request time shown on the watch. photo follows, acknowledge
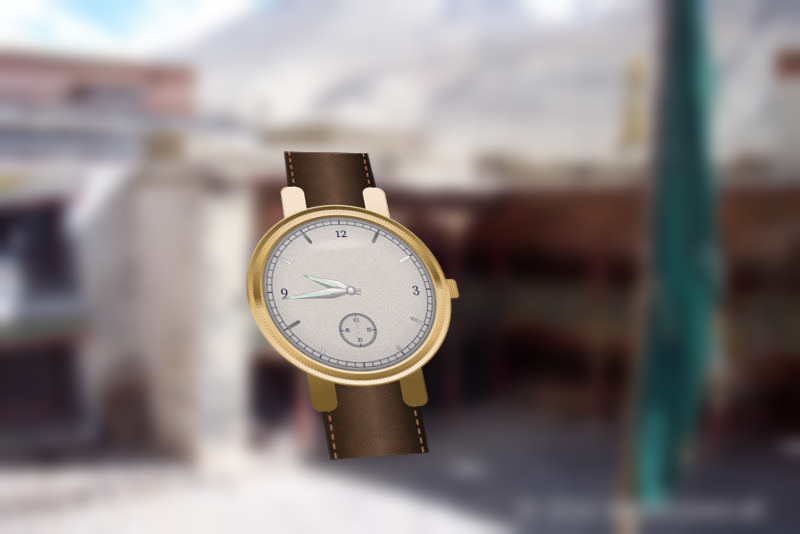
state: 9:44
